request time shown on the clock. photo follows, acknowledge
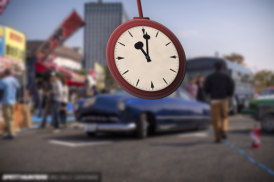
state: 11:01
